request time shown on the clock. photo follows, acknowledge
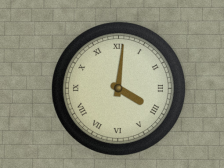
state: 4:01
